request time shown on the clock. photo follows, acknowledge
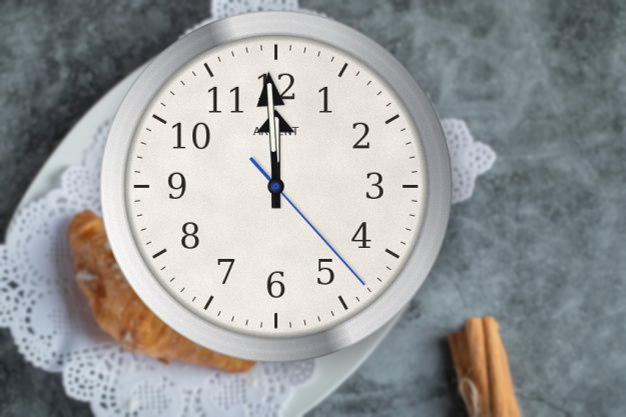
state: 11:59:23
